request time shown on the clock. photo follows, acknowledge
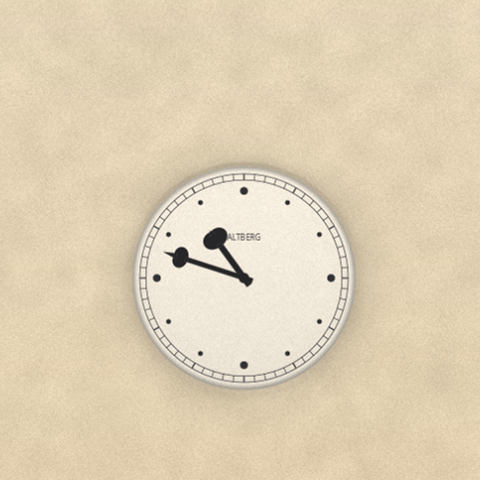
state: 10:48
